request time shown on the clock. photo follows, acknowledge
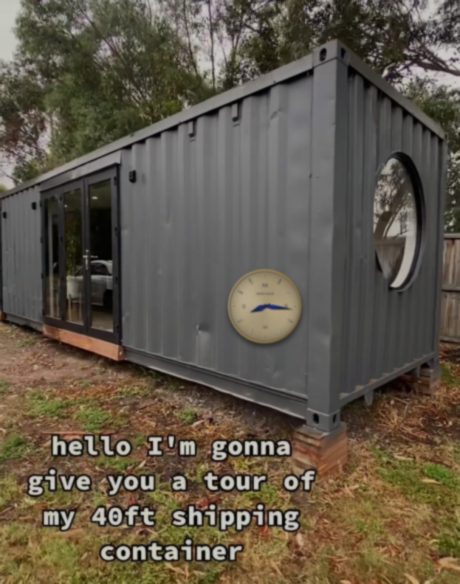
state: 8:16
